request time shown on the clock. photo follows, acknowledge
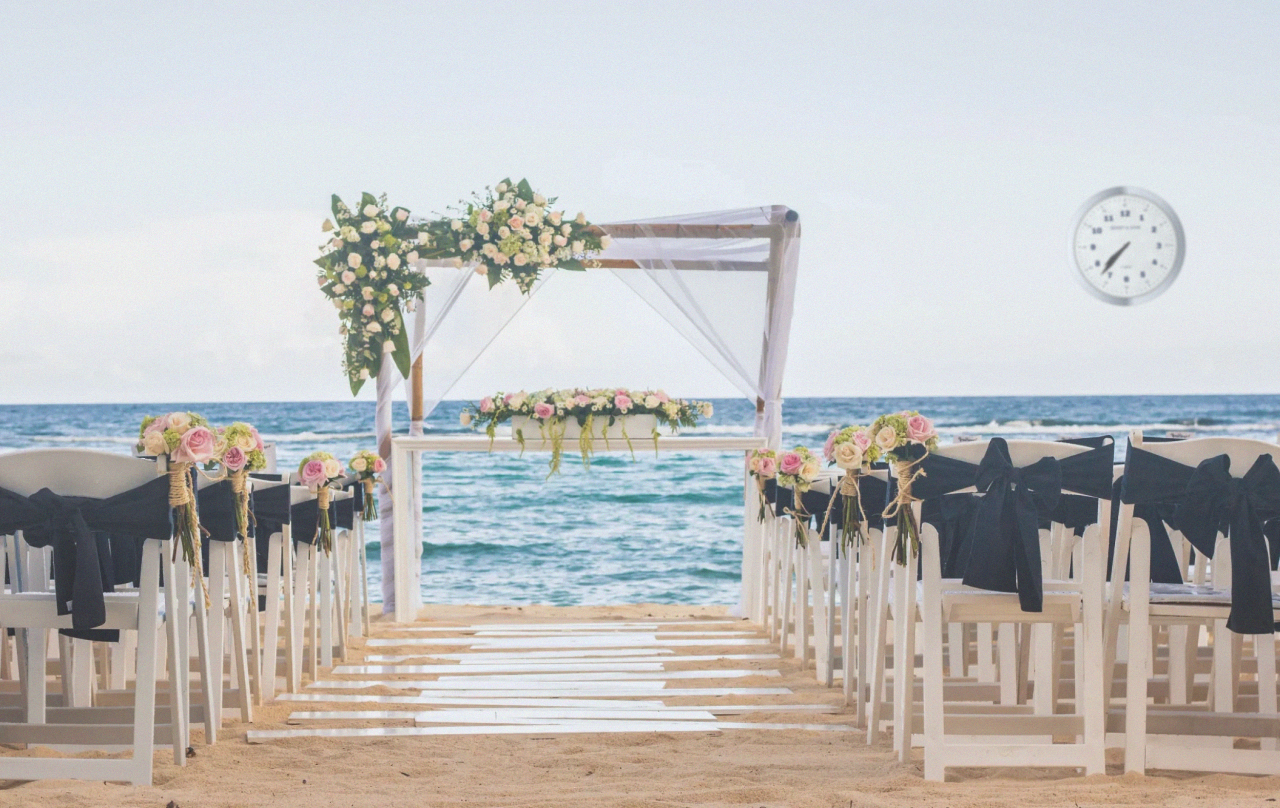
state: 7:37
